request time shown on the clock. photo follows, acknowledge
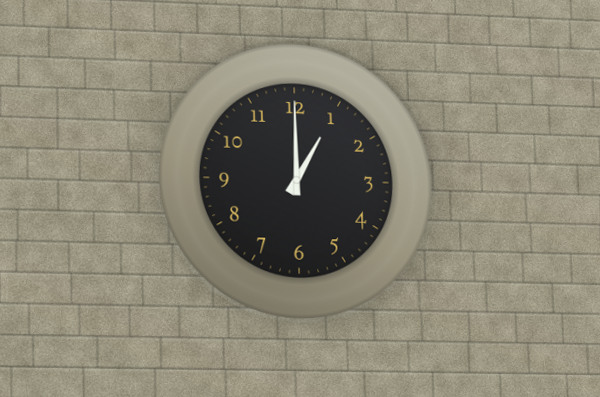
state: 1:00
